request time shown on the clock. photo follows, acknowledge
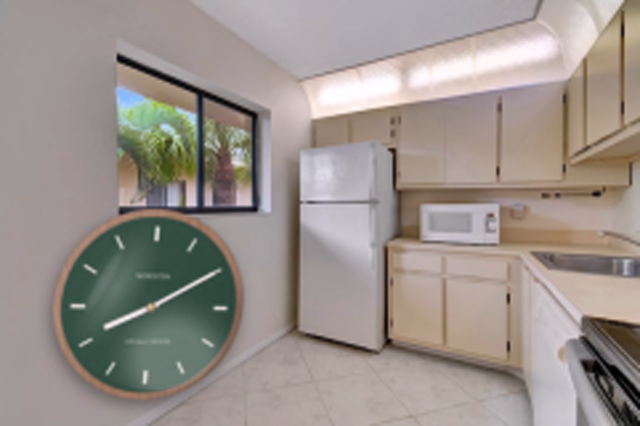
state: 8:10
